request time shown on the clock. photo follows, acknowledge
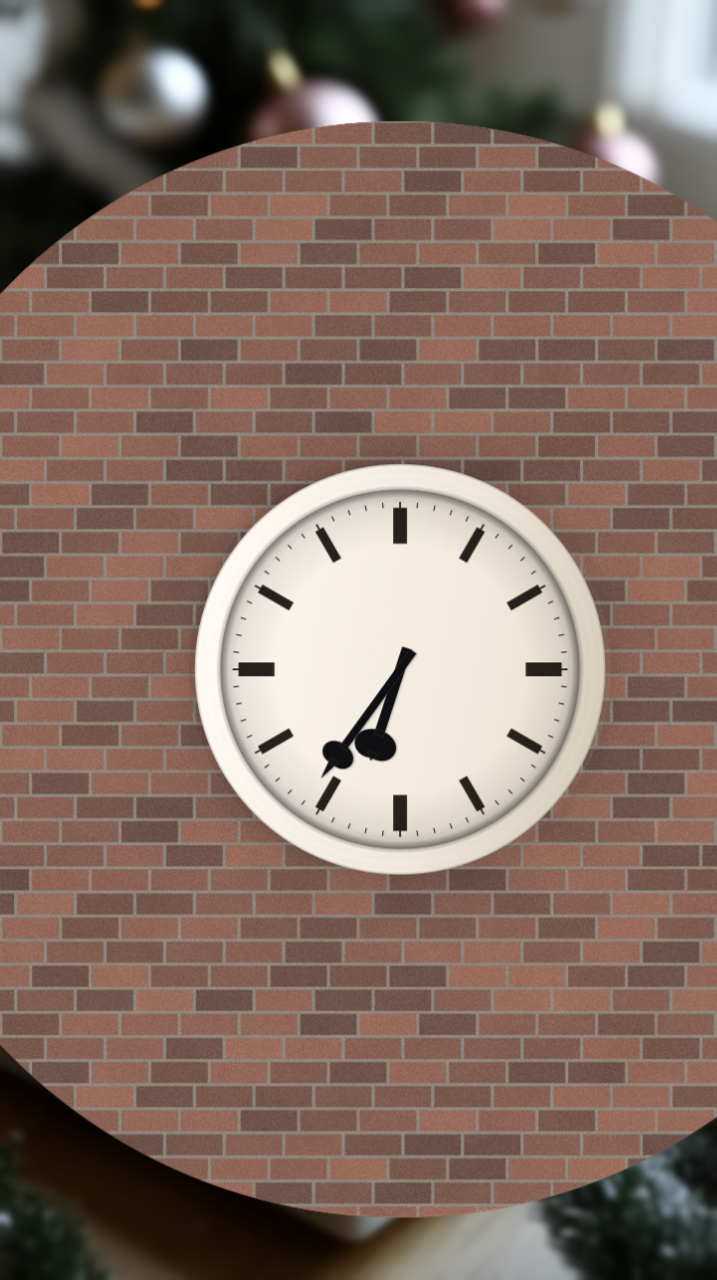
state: 6:36
